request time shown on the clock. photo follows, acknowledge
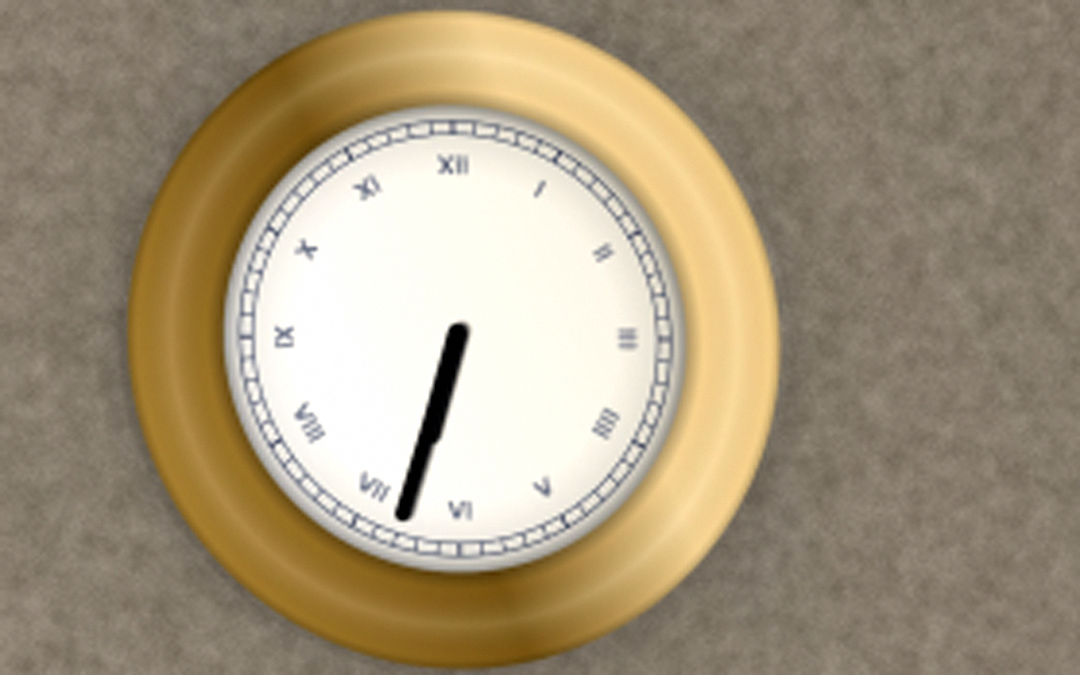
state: 6:33
